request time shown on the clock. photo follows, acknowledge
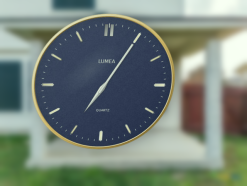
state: 7:05
